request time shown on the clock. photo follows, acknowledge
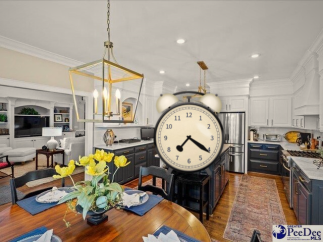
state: 7:21
